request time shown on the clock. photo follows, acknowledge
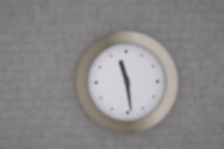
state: 11:29
